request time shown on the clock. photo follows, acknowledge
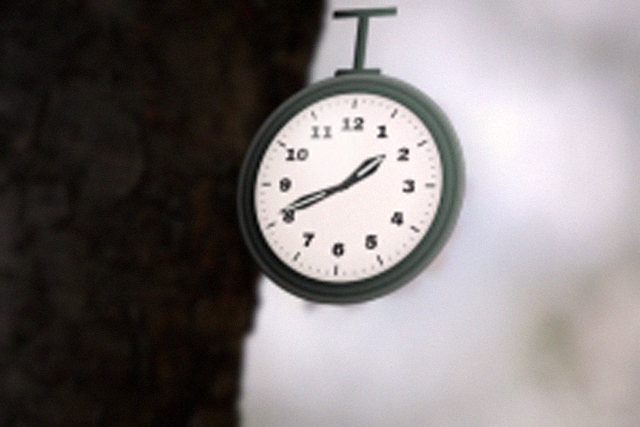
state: 1:41
